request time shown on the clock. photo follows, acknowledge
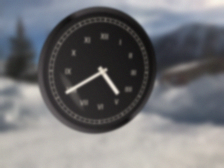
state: 4:40
